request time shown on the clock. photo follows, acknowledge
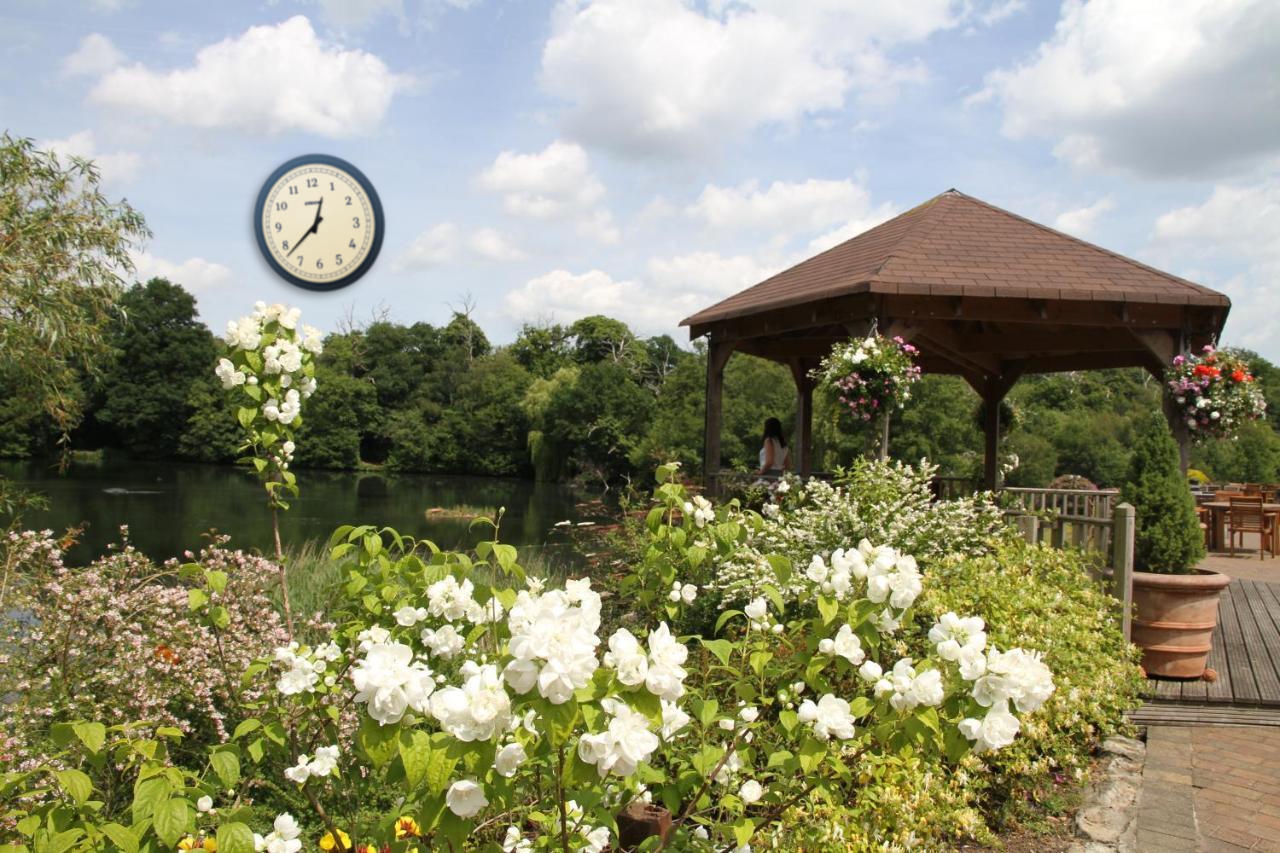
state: 12:38
